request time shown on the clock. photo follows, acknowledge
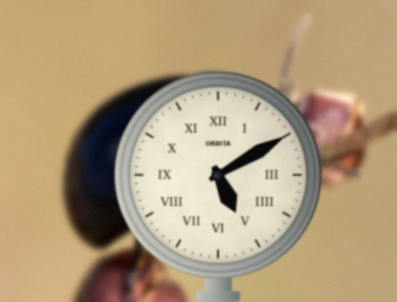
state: 5:10
